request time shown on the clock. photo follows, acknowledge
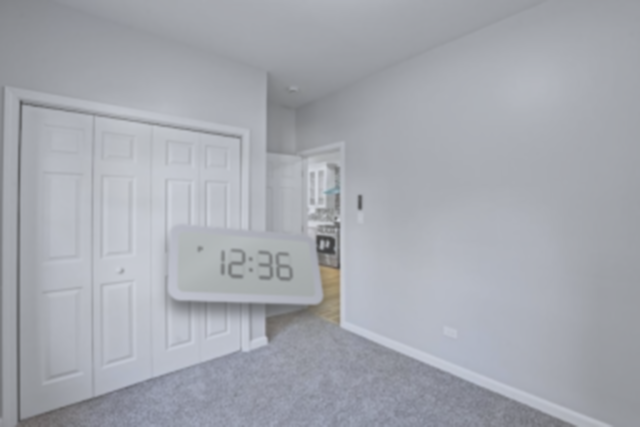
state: 12:36
